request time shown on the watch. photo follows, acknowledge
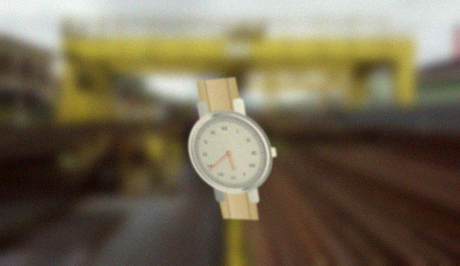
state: 5:39
